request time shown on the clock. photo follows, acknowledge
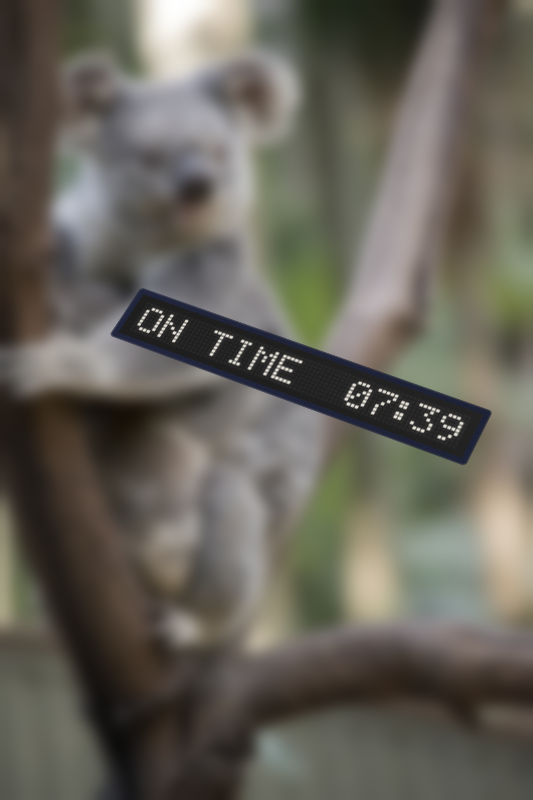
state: 7:39
